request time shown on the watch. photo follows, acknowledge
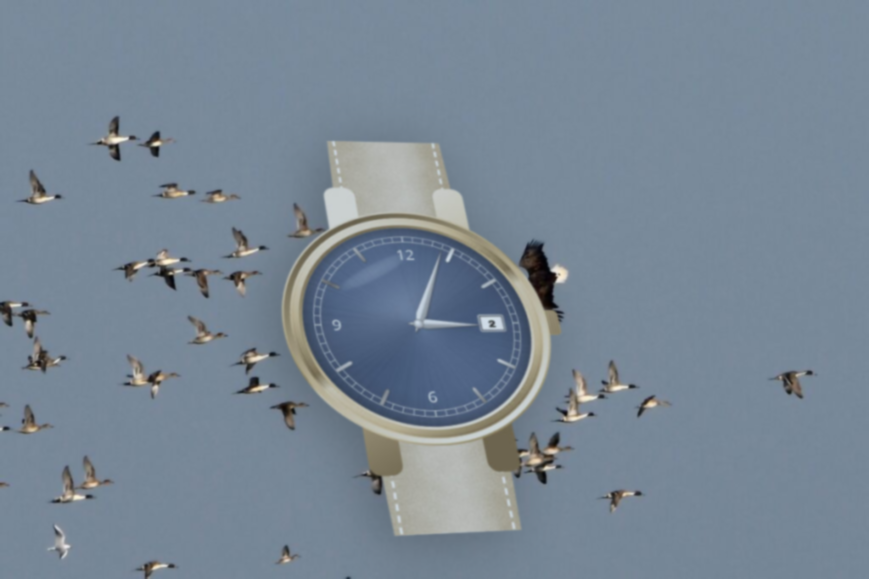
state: 3:04
